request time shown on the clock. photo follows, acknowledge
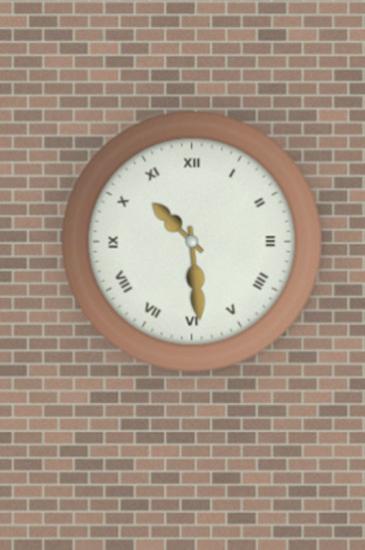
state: 10:29
